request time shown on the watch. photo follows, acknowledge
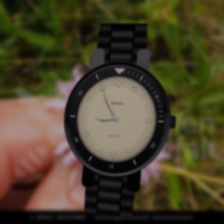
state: 8:55
